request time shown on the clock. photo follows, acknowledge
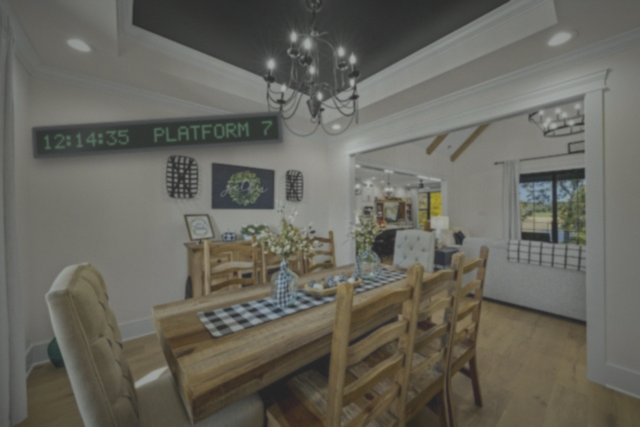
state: 12:14:35
